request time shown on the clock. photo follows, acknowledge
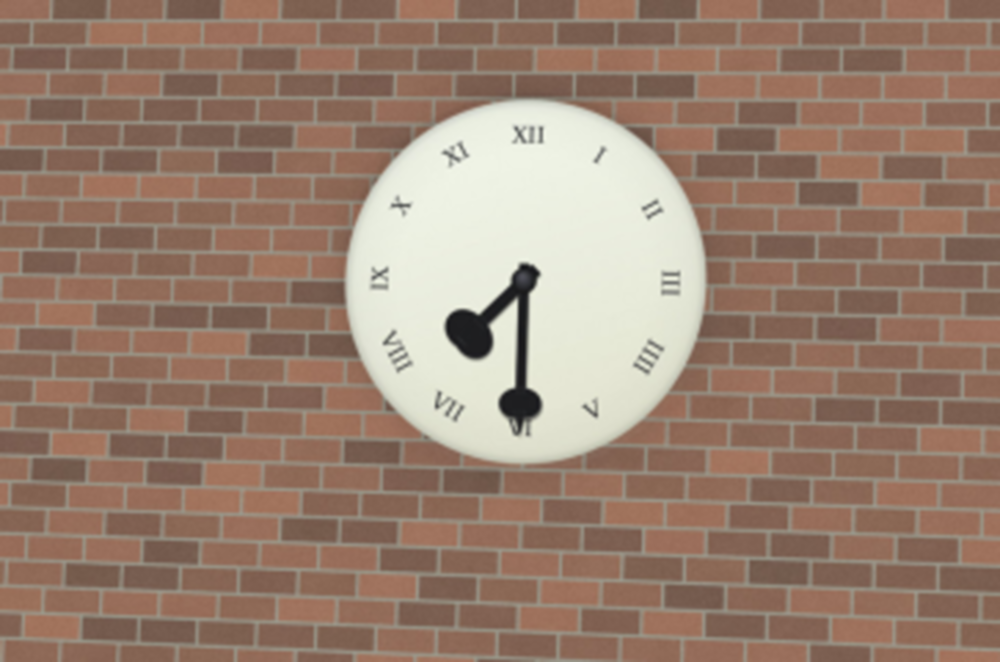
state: 7:30
